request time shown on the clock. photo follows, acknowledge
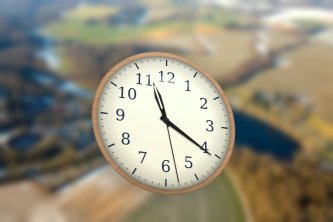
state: 11:20:28
